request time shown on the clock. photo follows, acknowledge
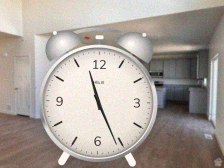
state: 11:26
